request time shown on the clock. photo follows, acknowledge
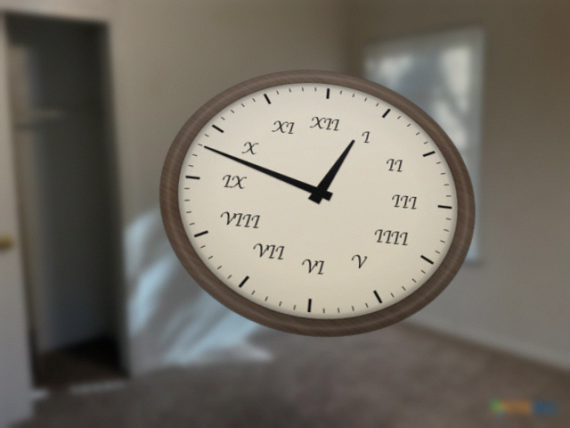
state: 12:48
